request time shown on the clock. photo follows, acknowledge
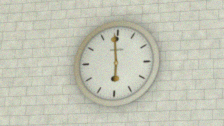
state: 5:59
